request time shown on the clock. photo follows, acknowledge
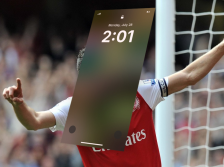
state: 2:01
